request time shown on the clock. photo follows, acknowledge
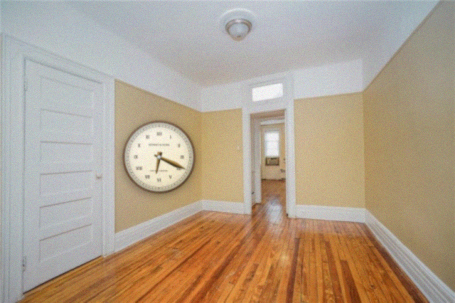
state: 6:19
